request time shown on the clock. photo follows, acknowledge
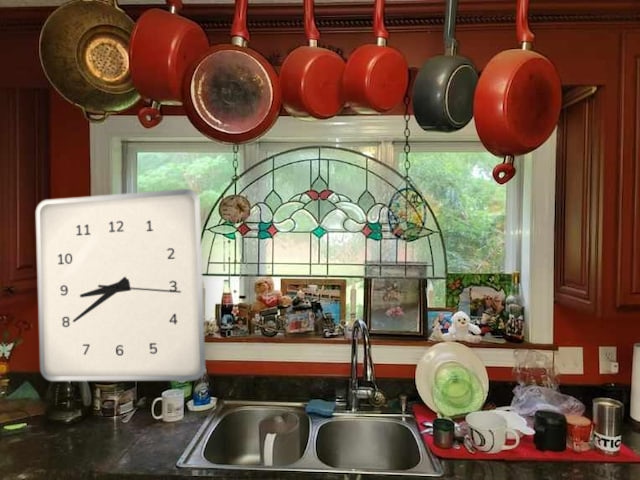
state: 8:39:16
